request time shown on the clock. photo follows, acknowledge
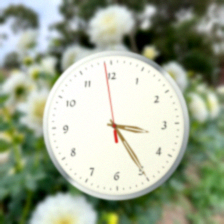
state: 3:24:59
